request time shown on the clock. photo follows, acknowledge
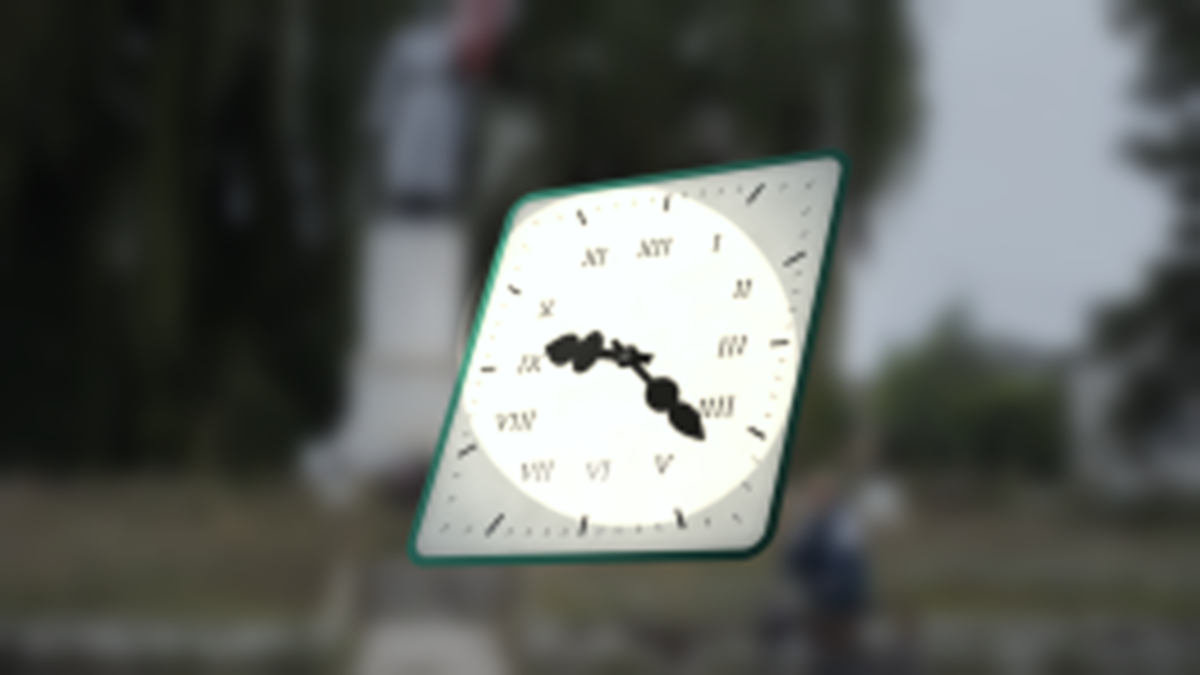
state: 9:22
